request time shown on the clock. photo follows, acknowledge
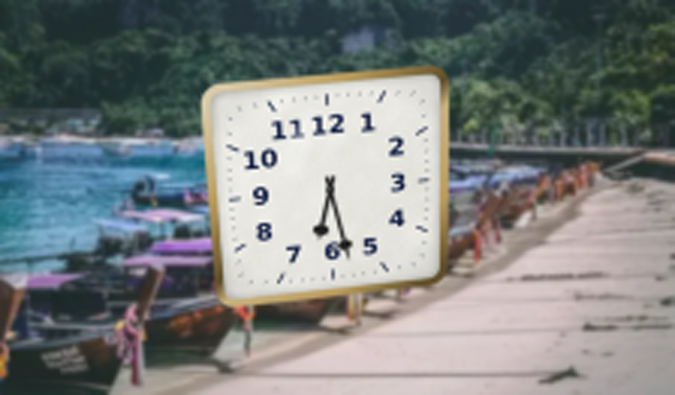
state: 6:28
